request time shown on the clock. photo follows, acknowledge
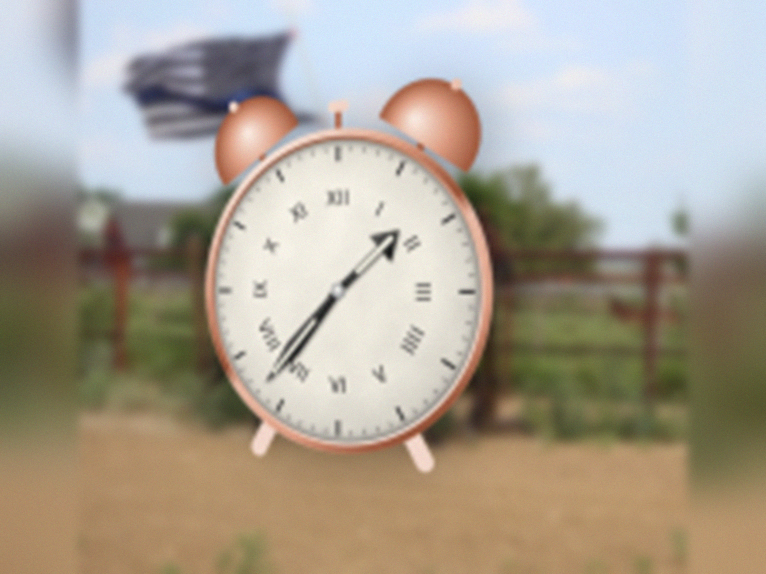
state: 1:37
